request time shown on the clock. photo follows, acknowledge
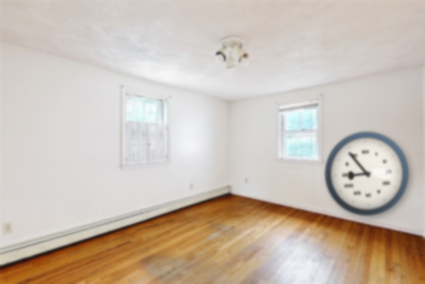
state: 8:54
